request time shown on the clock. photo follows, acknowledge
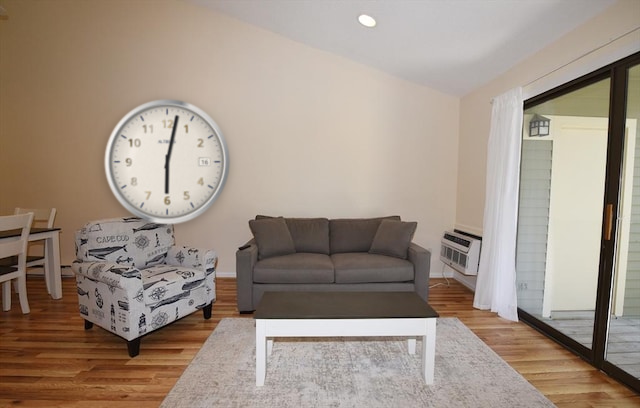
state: 6:02
